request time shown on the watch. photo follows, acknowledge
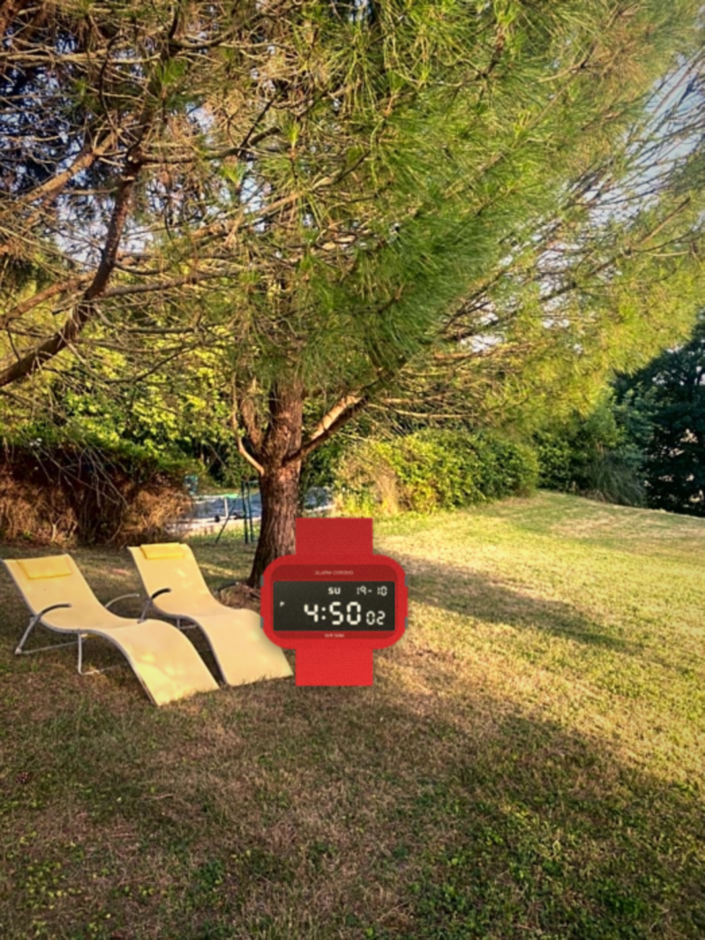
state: 4:50:02
